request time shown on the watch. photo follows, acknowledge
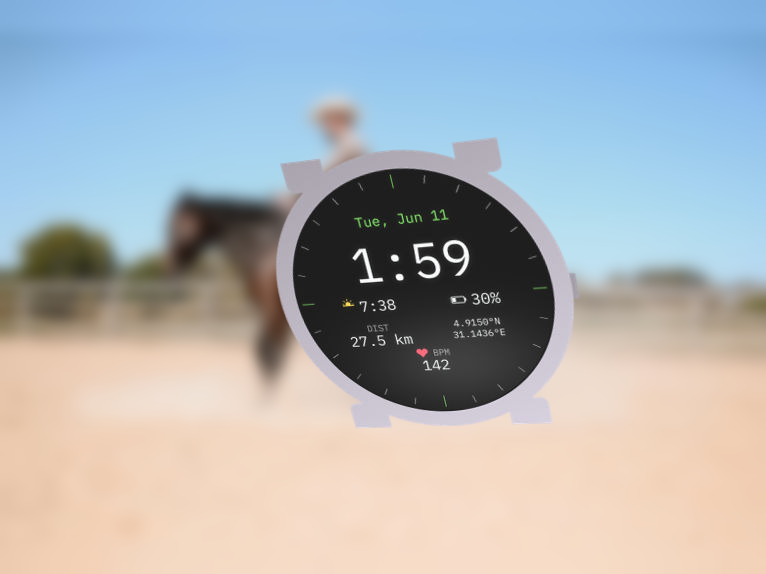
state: 1:59
